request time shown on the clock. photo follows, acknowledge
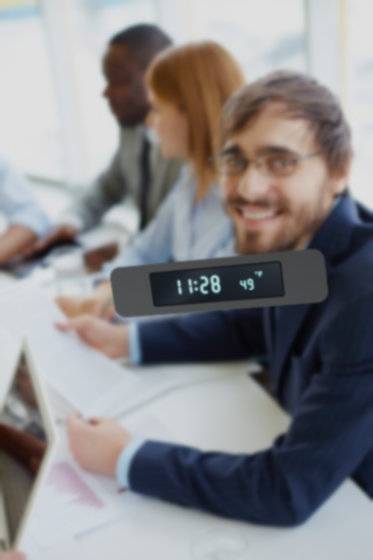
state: 11:28
